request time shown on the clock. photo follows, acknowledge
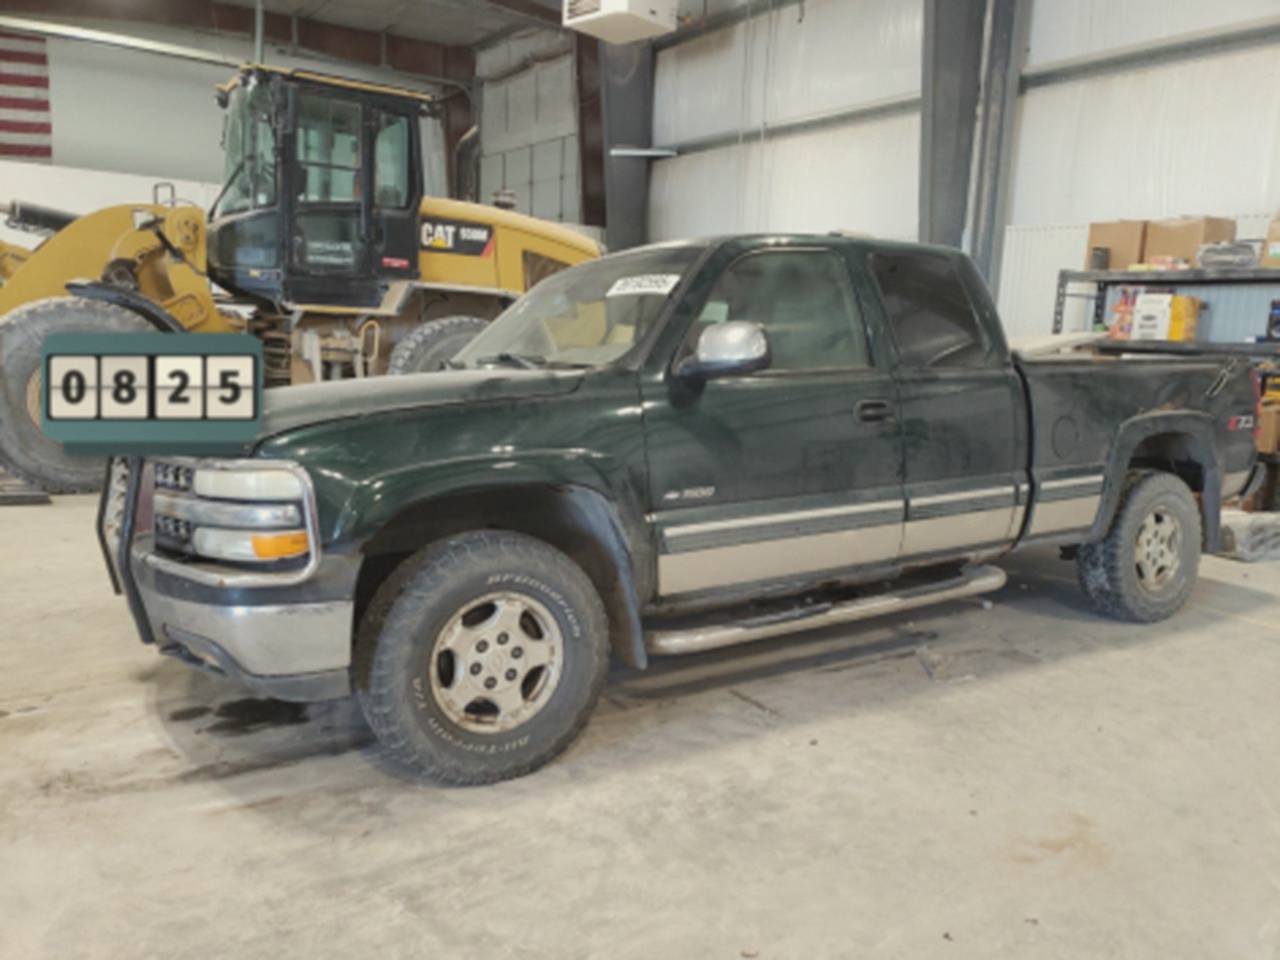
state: 8:25
